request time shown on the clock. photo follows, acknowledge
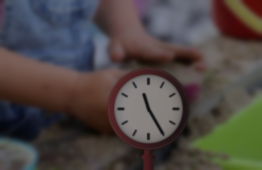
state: 11:25
